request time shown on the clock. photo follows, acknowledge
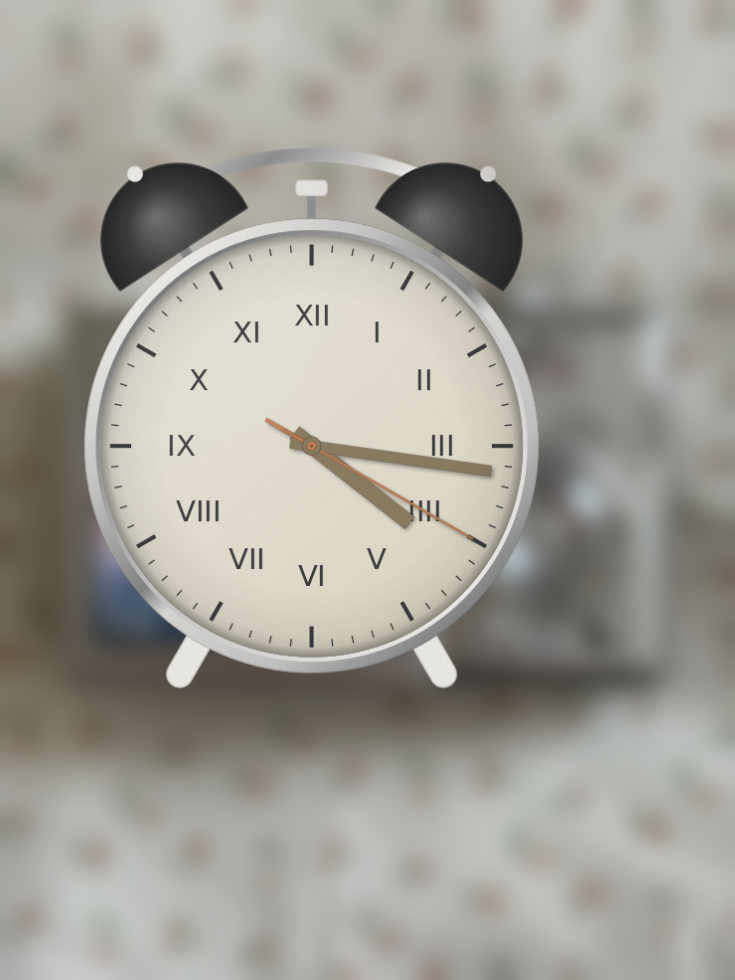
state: 4:16:20
